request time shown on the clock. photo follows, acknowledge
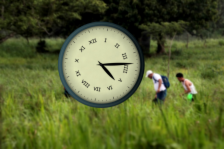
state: 5:18
